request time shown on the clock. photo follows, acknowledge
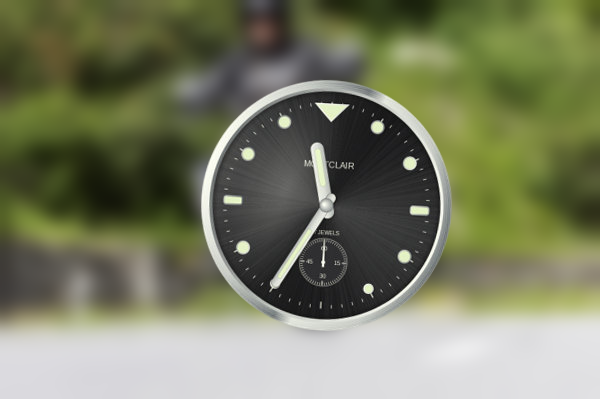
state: 11:35
